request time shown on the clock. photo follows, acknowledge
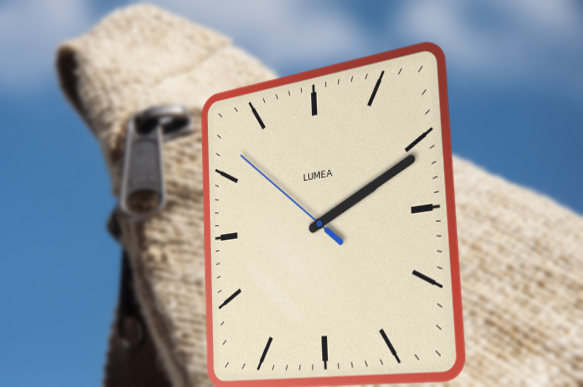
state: 2:10:52
